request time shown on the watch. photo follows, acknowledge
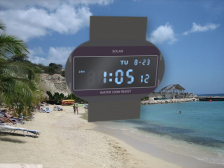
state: 1:05:12
